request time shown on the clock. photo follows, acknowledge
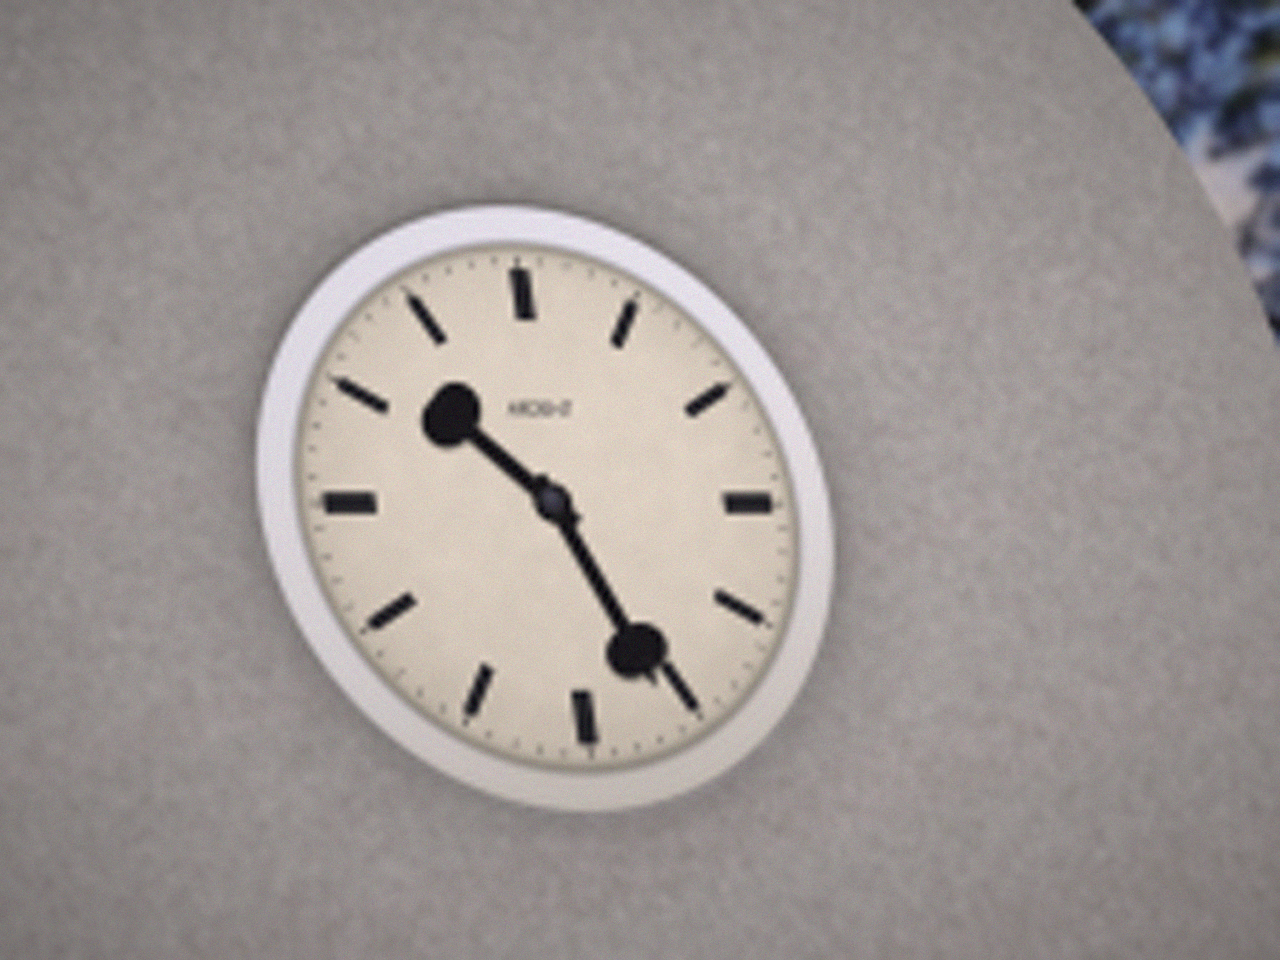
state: 10:26
